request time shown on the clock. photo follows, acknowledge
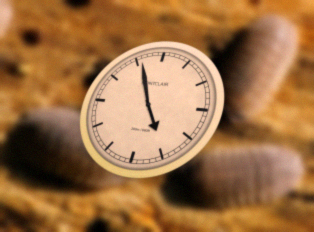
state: 4:56
